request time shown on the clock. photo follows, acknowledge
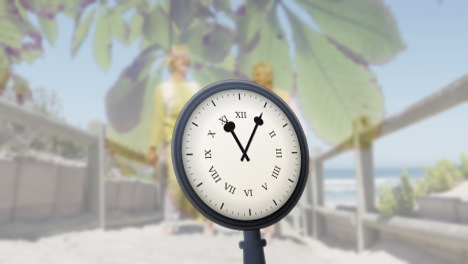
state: 11:05
